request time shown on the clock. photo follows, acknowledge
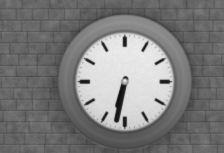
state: 6:32
